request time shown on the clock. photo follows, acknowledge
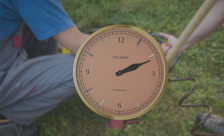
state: 2:11
